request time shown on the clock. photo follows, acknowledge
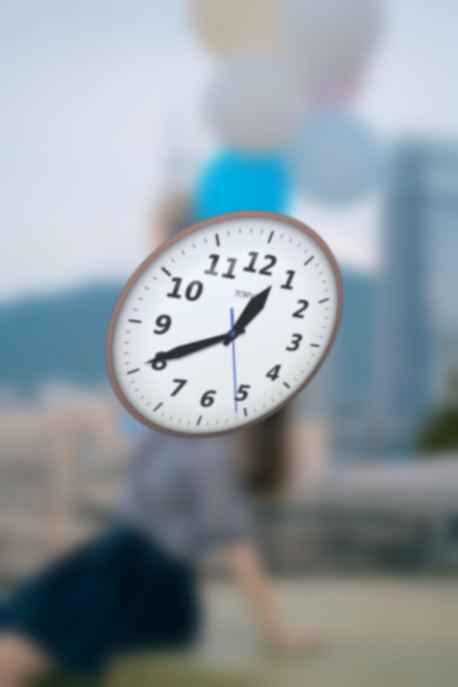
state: 12:40:26
